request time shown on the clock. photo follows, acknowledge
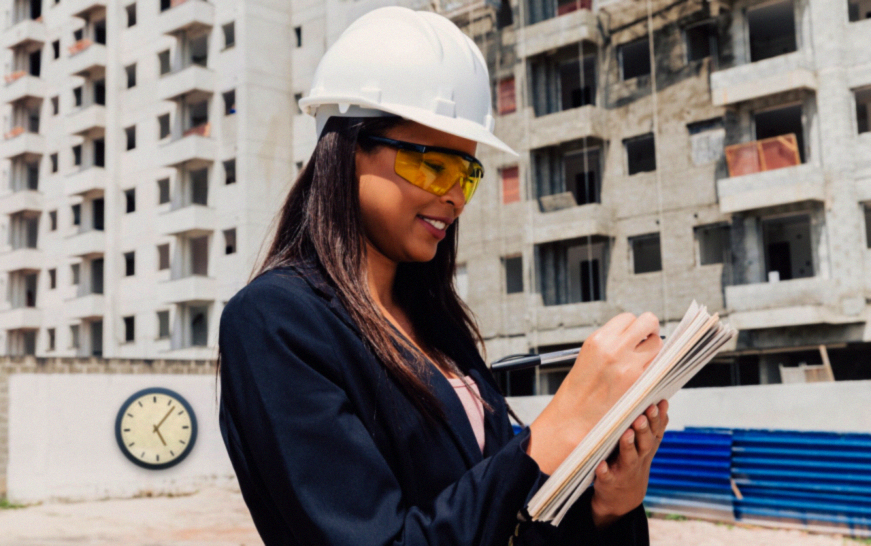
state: 5:07
